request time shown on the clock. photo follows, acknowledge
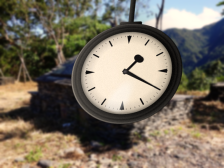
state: 1:20
